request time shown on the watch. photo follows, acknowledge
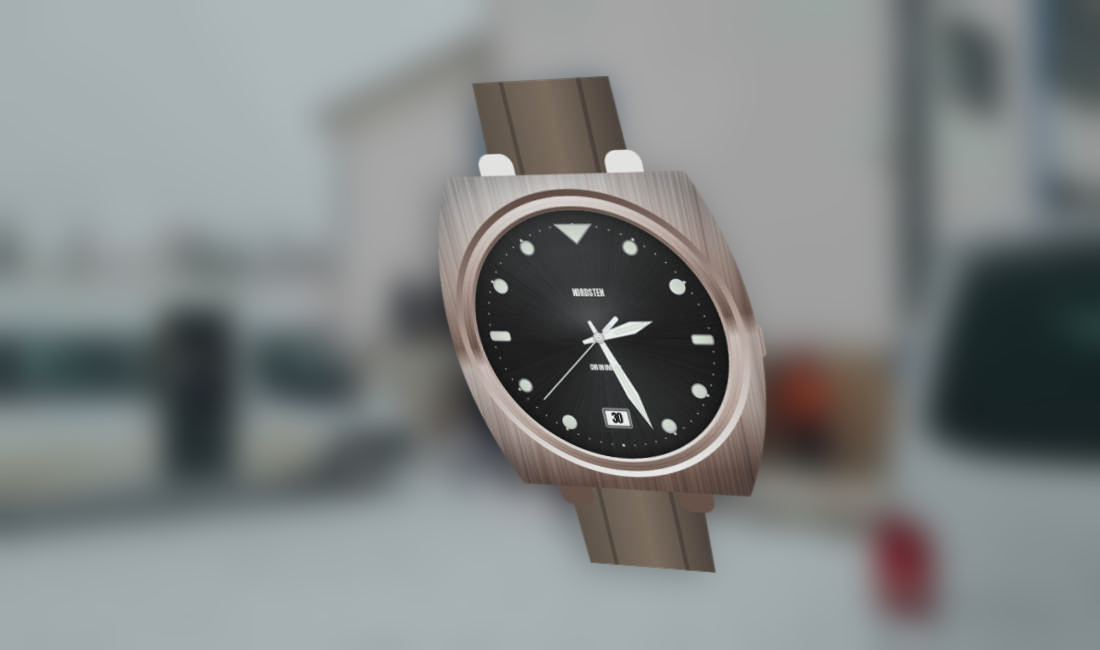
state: 2:26:38
